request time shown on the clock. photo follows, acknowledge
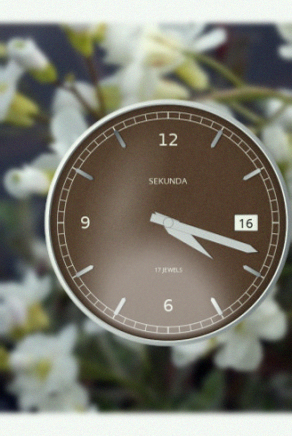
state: 4:18
